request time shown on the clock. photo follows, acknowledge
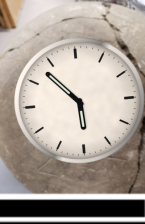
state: 5:53
